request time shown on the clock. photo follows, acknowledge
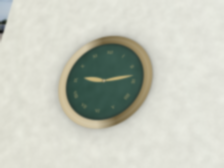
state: 9:13
